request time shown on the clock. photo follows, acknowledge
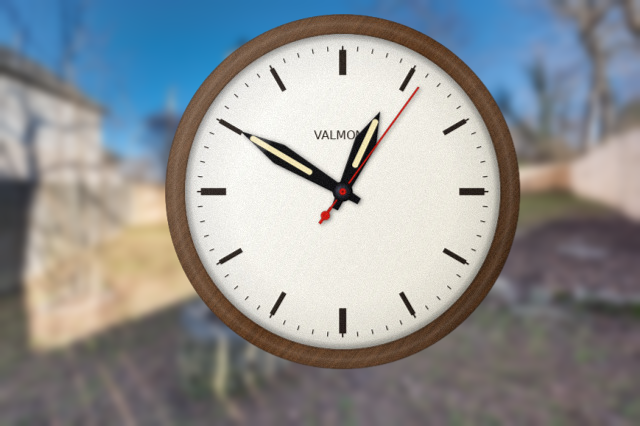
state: 12:50:06
